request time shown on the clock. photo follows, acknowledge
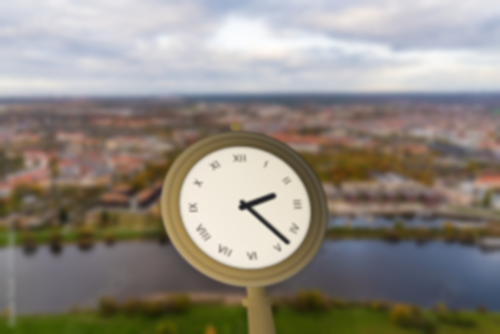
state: 2:23
